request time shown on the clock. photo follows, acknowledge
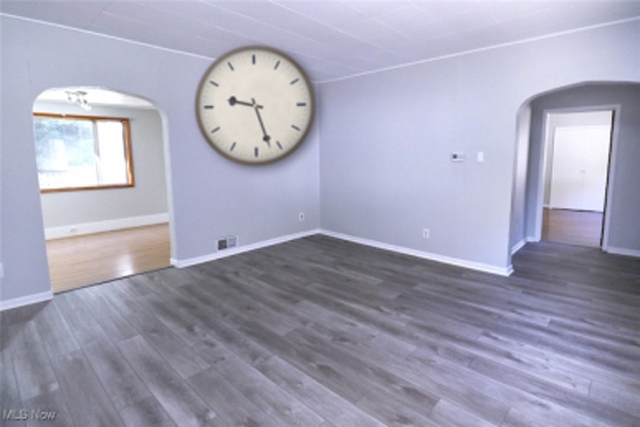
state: 9:27
